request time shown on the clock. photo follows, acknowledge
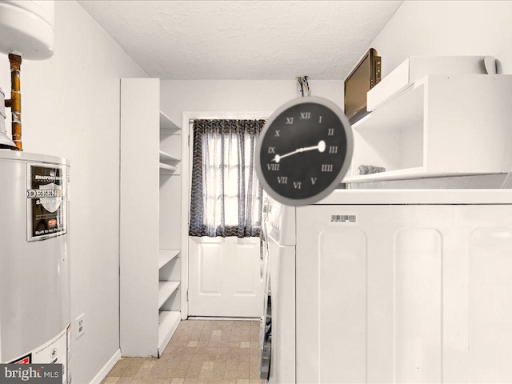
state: 2:42
